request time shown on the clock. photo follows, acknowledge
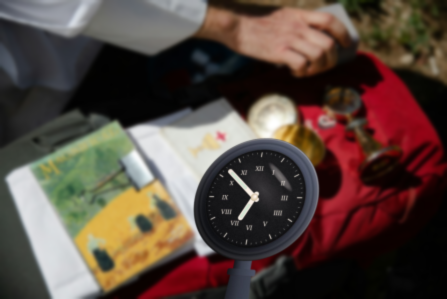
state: 6:52
